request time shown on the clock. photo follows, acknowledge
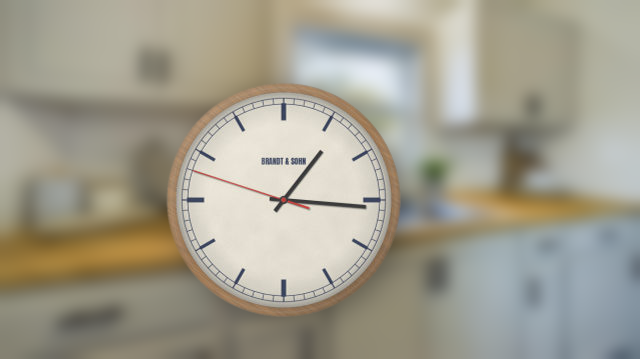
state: 1:15:48
